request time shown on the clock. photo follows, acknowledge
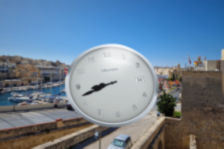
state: 8:42
